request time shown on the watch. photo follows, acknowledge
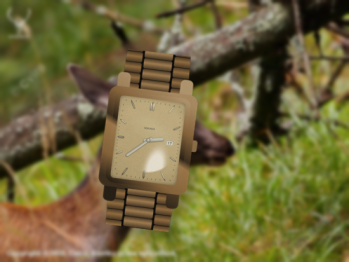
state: 2:38
